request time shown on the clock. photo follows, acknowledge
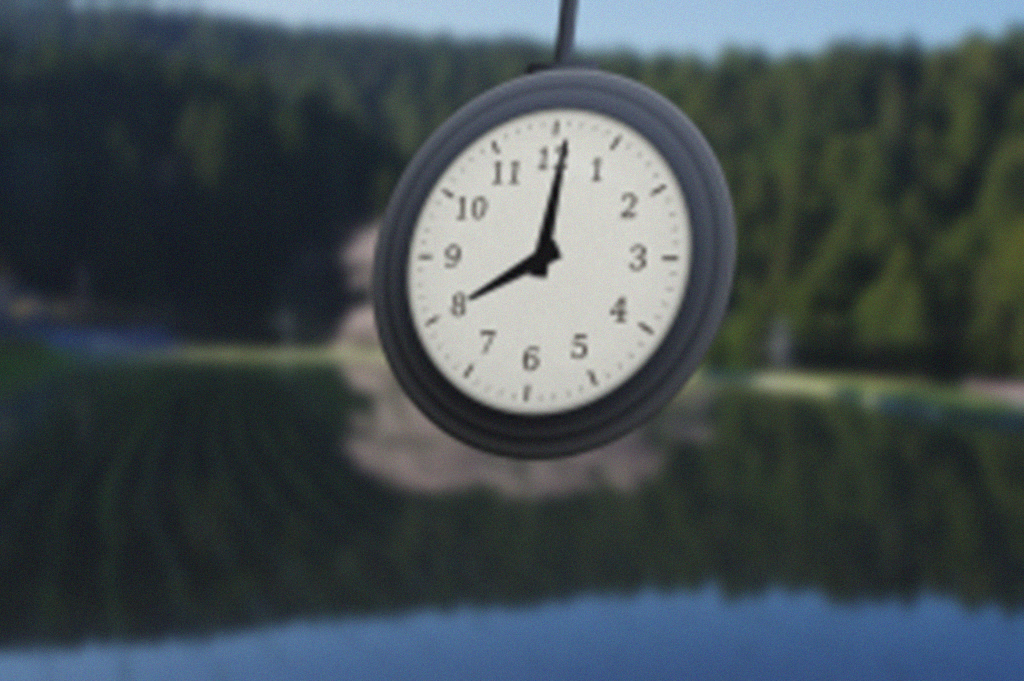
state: 8:01
